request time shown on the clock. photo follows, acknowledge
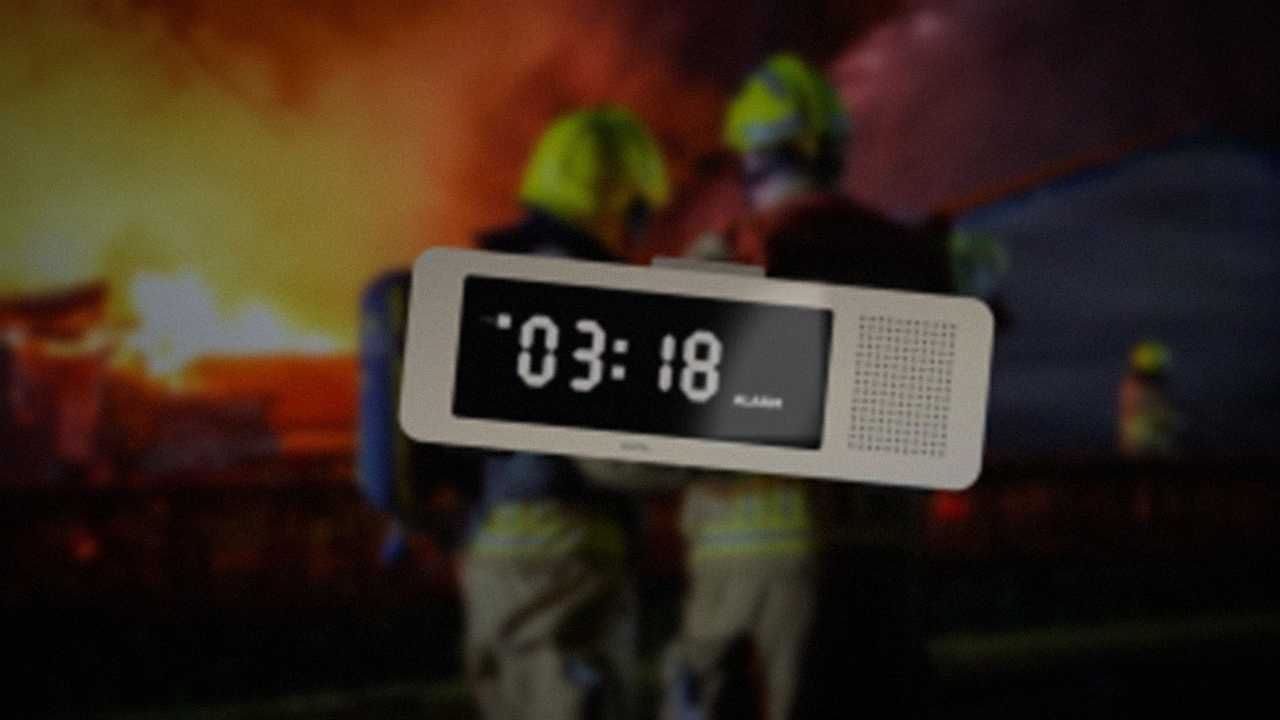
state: 3:18
